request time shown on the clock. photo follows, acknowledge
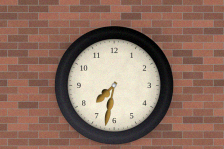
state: 7:32
